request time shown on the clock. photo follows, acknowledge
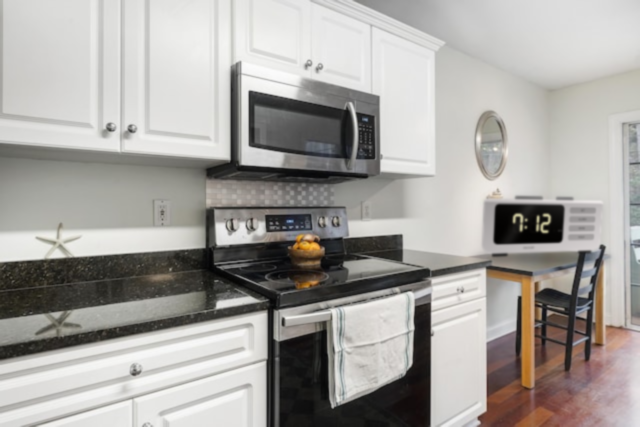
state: 7:12
